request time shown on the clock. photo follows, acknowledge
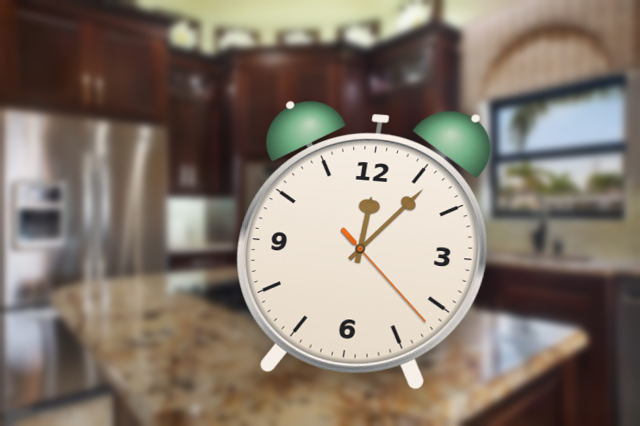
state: 12:06:22
